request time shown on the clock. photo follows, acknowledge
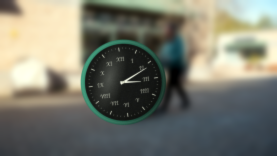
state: 3:11
